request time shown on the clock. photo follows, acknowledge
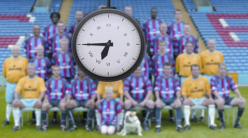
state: 6:45
